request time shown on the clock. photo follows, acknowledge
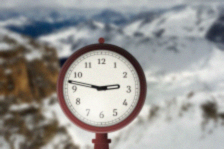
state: 2:47
